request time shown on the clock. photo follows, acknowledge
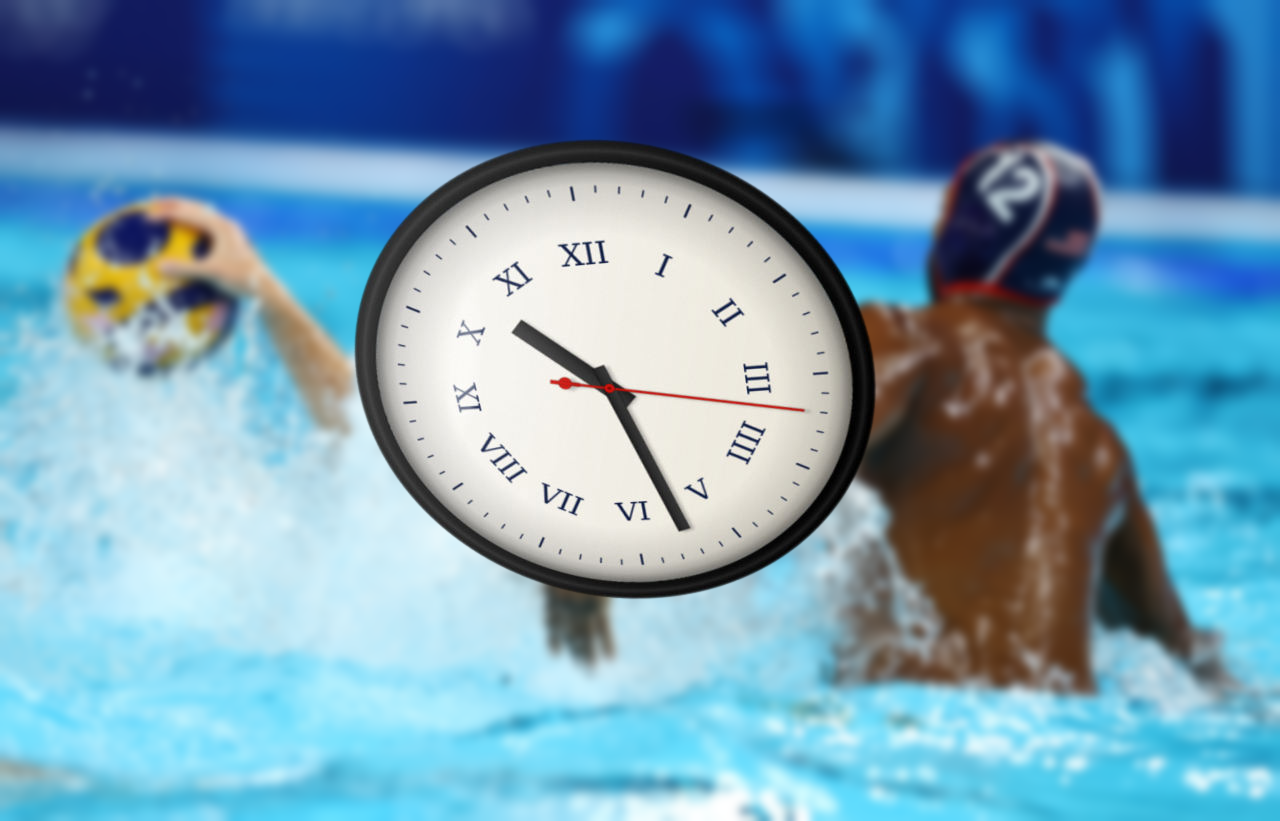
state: 10:27:17
